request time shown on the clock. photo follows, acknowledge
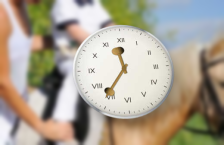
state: 11:36
